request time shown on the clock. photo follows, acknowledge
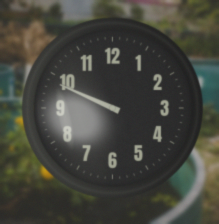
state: 9:49
